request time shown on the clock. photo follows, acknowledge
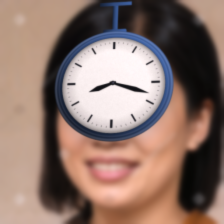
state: 8:18
